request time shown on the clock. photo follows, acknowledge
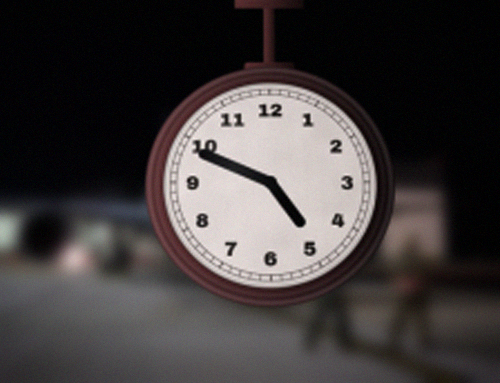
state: 4:49
